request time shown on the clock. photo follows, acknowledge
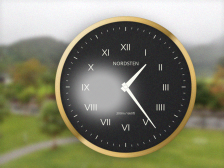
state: 1:24
